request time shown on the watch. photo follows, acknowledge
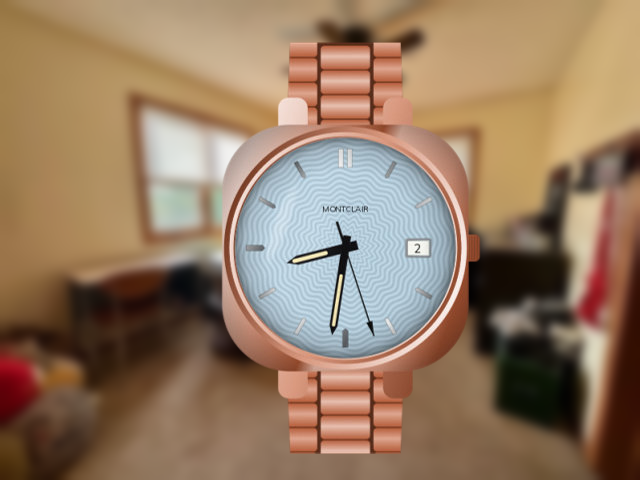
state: 8:31:27
